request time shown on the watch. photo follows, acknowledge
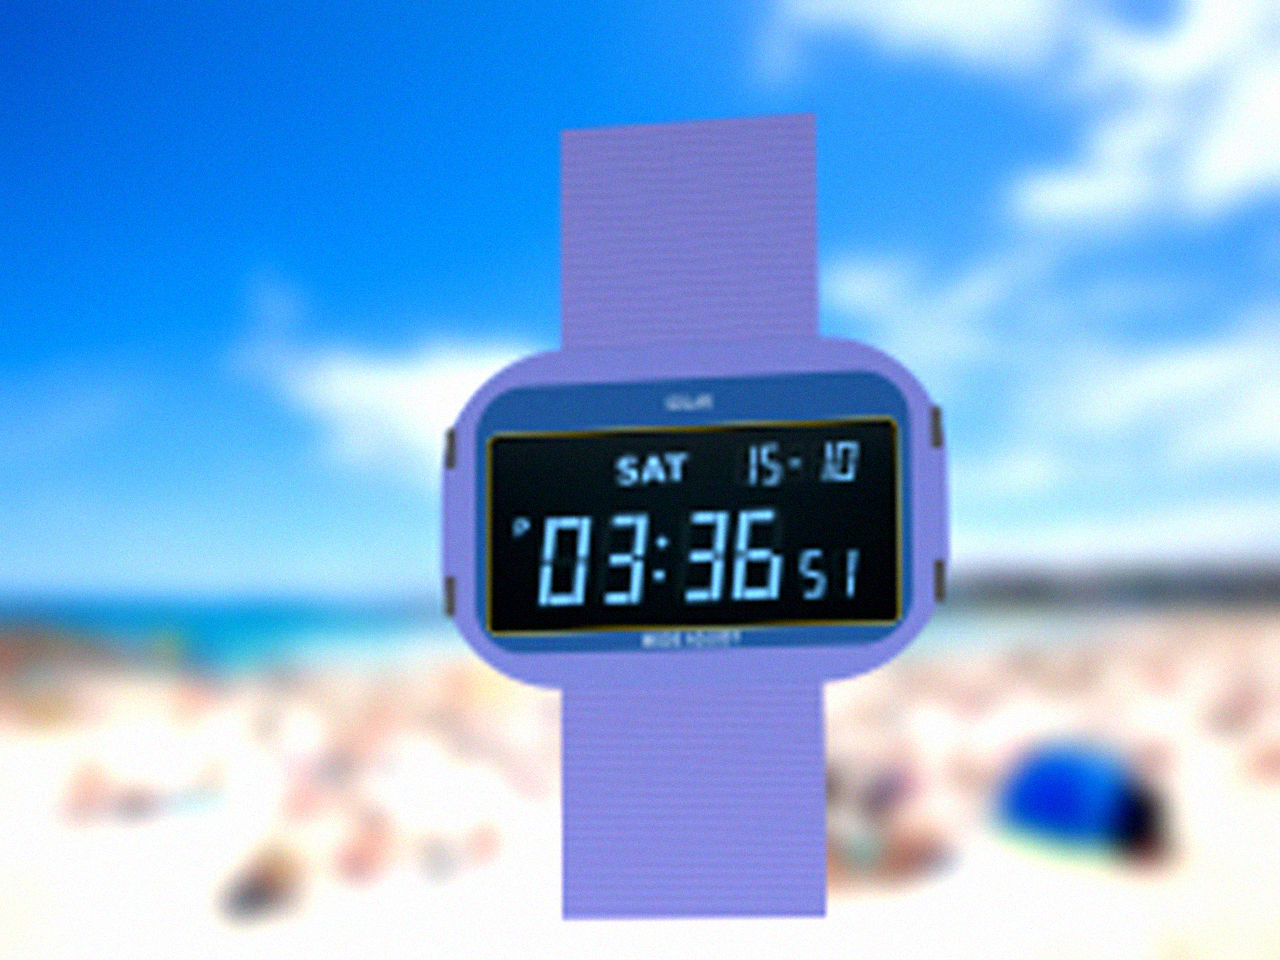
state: 3:36:51
